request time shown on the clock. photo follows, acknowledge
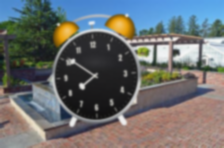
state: 7:51
